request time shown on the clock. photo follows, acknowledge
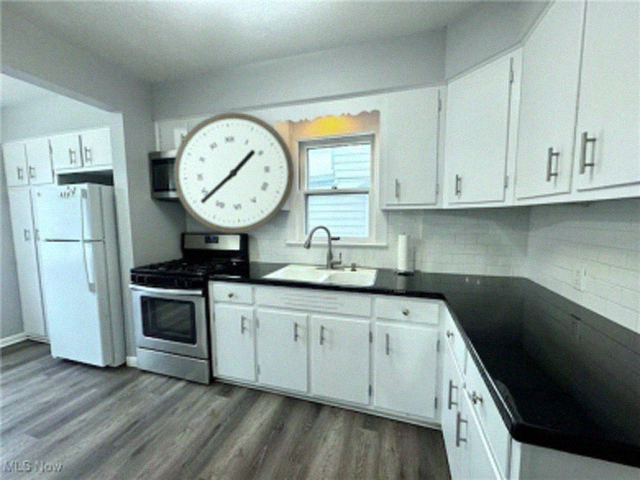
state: 1:39
